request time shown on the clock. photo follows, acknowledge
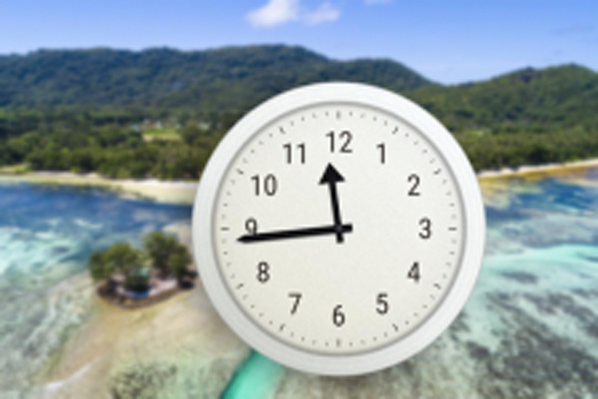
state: 11:44
